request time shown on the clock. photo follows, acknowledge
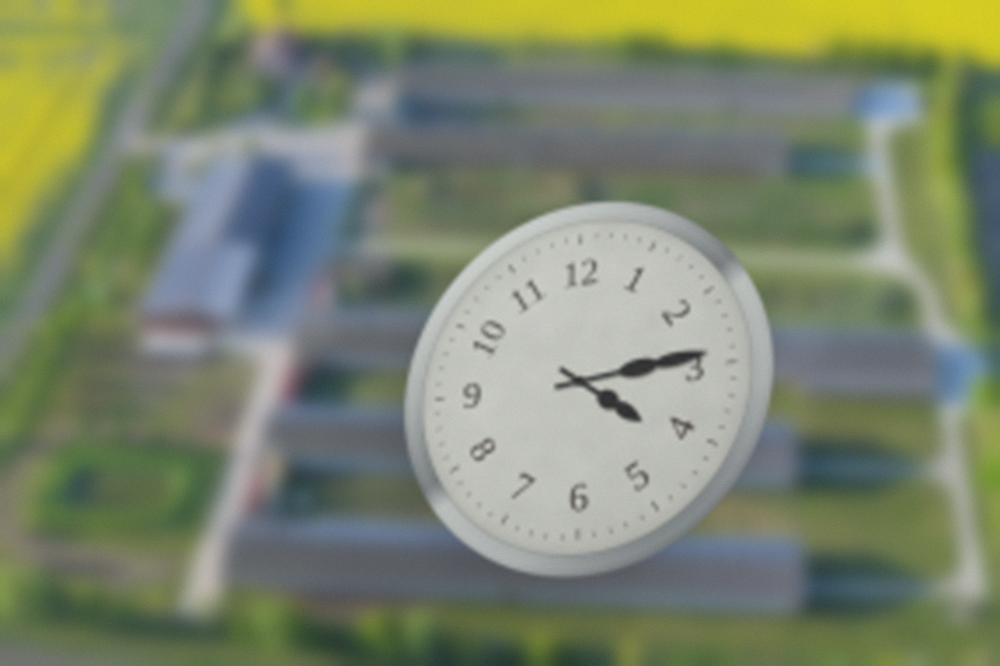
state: 4:14
